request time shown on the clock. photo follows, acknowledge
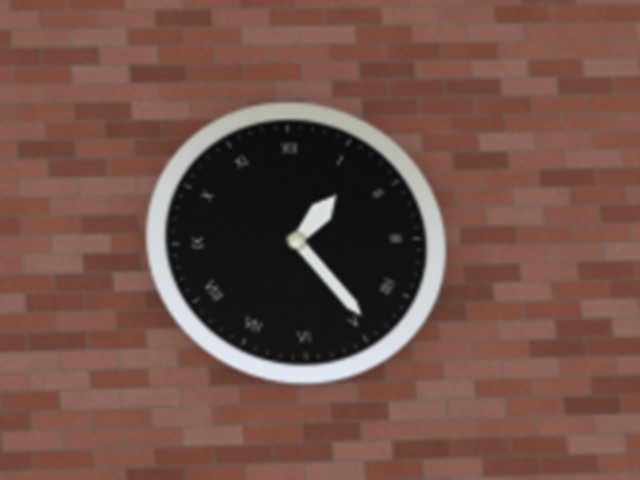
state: 1:24
